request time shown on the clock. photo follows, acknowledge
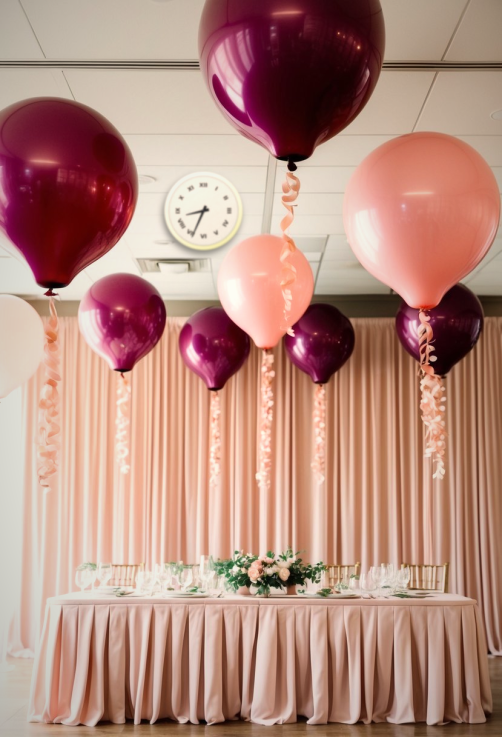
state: 8:34
